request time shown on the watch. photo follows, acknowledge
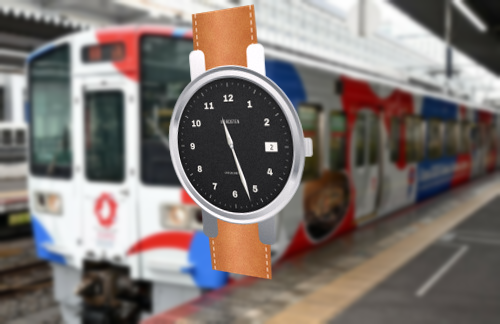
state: 11:27
